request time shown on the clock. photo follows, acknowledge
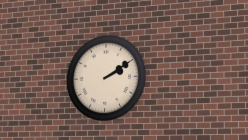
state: 2:10
